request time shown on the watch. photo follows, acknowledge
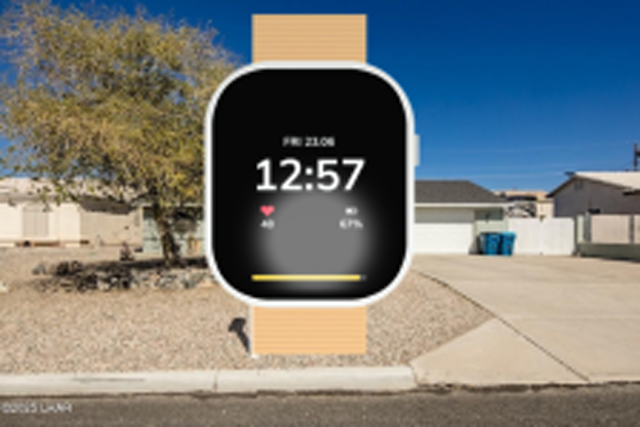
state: 12:57
